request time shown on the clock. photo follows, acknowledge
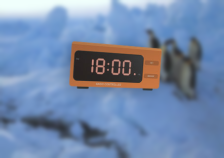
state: 18:00
